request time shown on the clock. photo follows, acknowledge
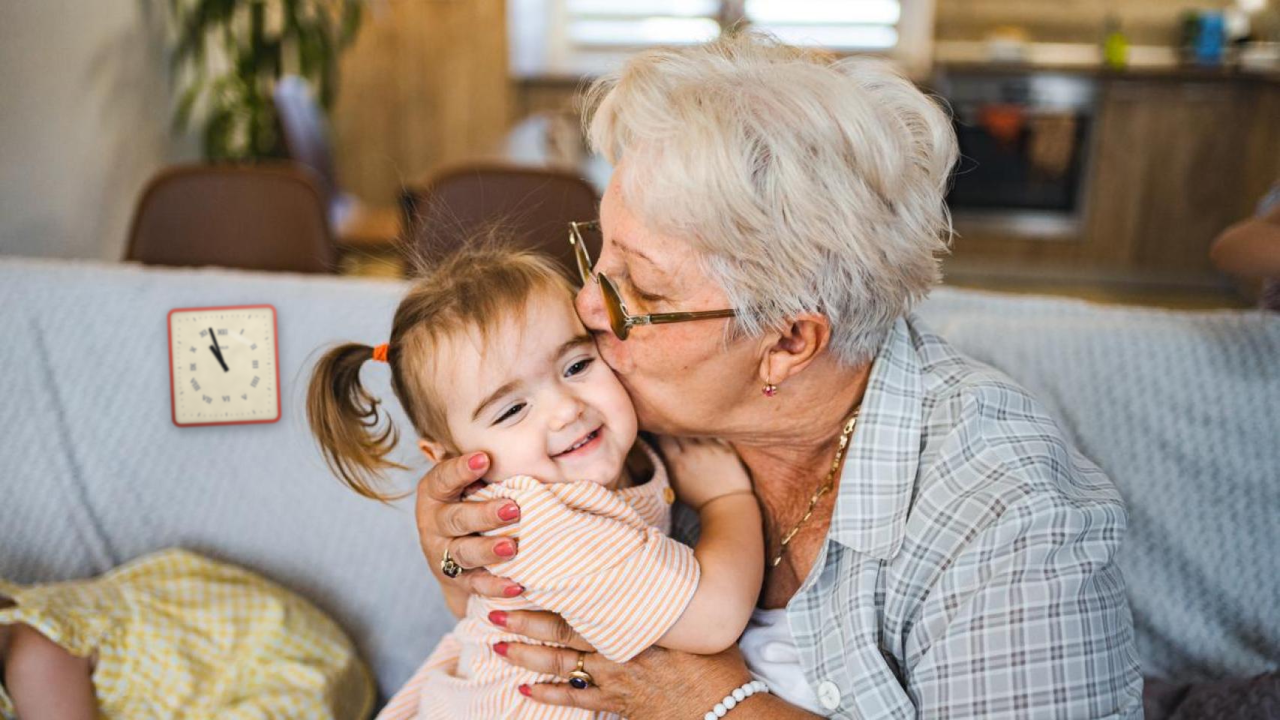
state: 10:57
